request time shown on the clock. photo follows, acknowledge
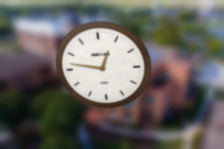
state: 12:47
